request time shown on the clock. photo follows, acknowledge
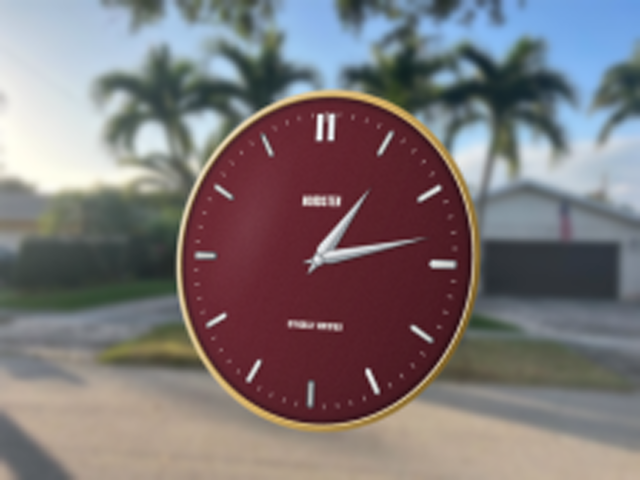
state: 1:13
